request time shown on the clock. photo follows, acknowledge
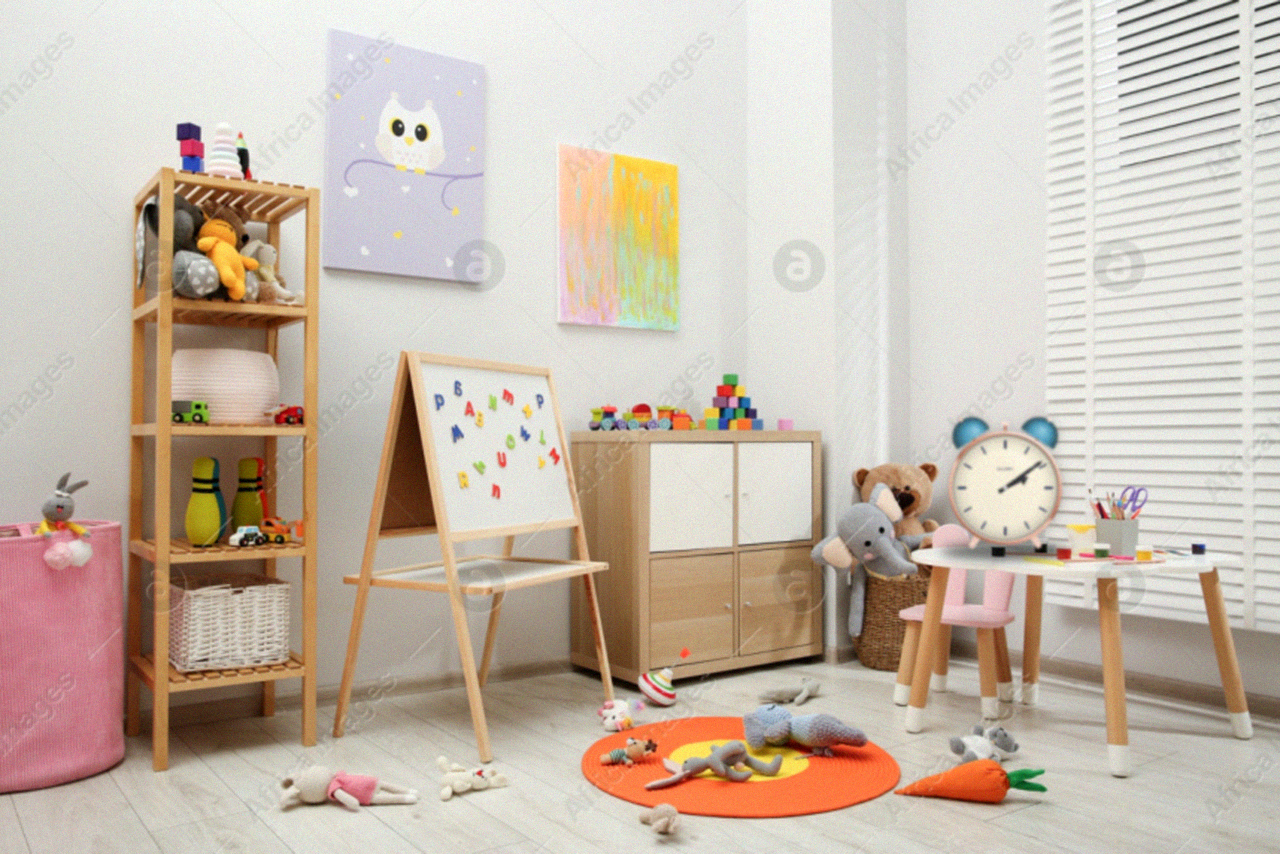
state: 2:09
